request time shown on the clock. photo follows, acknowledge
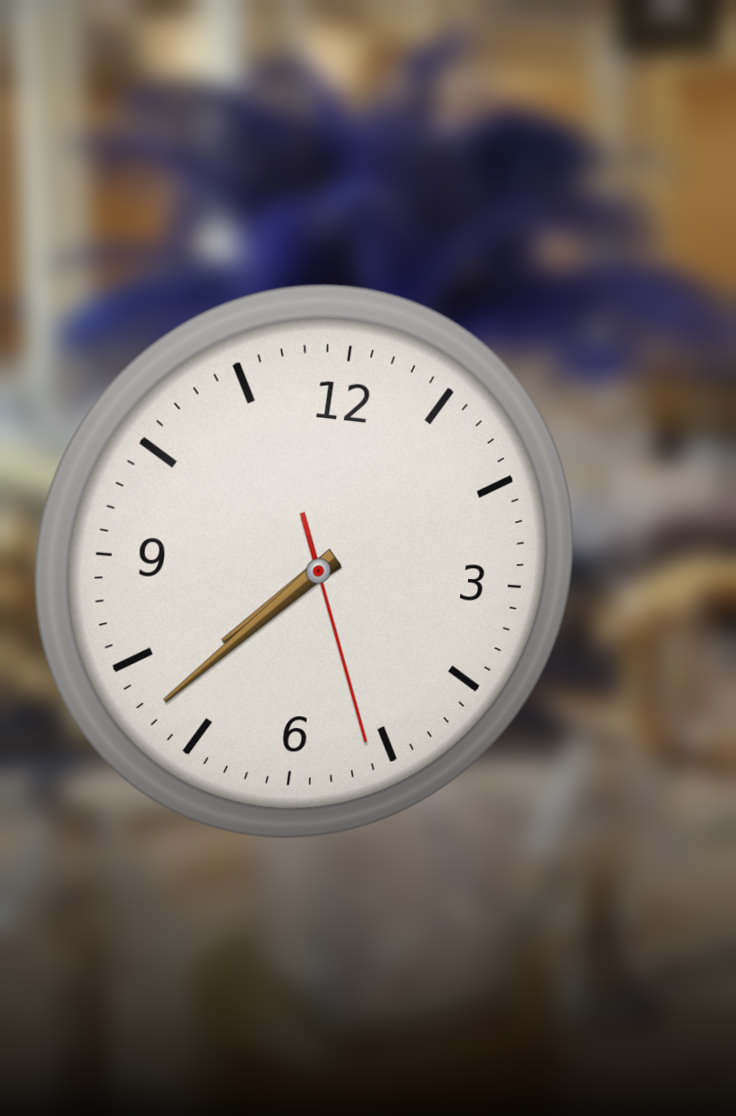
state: 7:37:26
